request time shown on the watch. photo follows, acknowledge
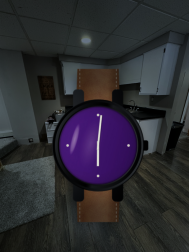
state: 6:01
